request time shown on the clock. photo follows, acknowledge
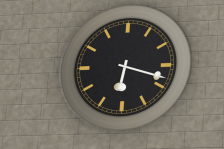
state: 6:18
